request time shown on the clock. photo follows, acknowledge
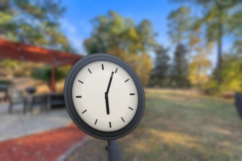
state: 6:04
